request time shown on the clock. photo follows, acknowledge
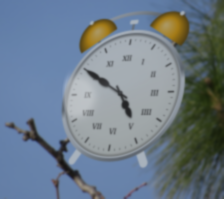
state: 4:50
